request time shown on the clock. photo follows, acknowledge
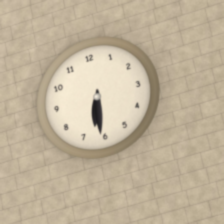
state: 6:31
